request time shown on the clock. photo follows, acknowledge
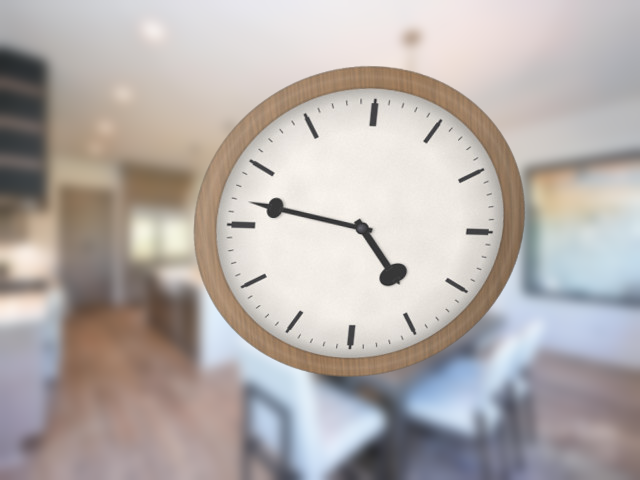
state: 4:47
